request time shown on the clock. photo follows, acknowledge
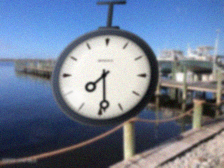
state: 7:29
